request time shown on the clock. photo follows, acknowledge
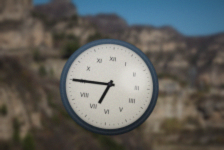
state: 6:45
